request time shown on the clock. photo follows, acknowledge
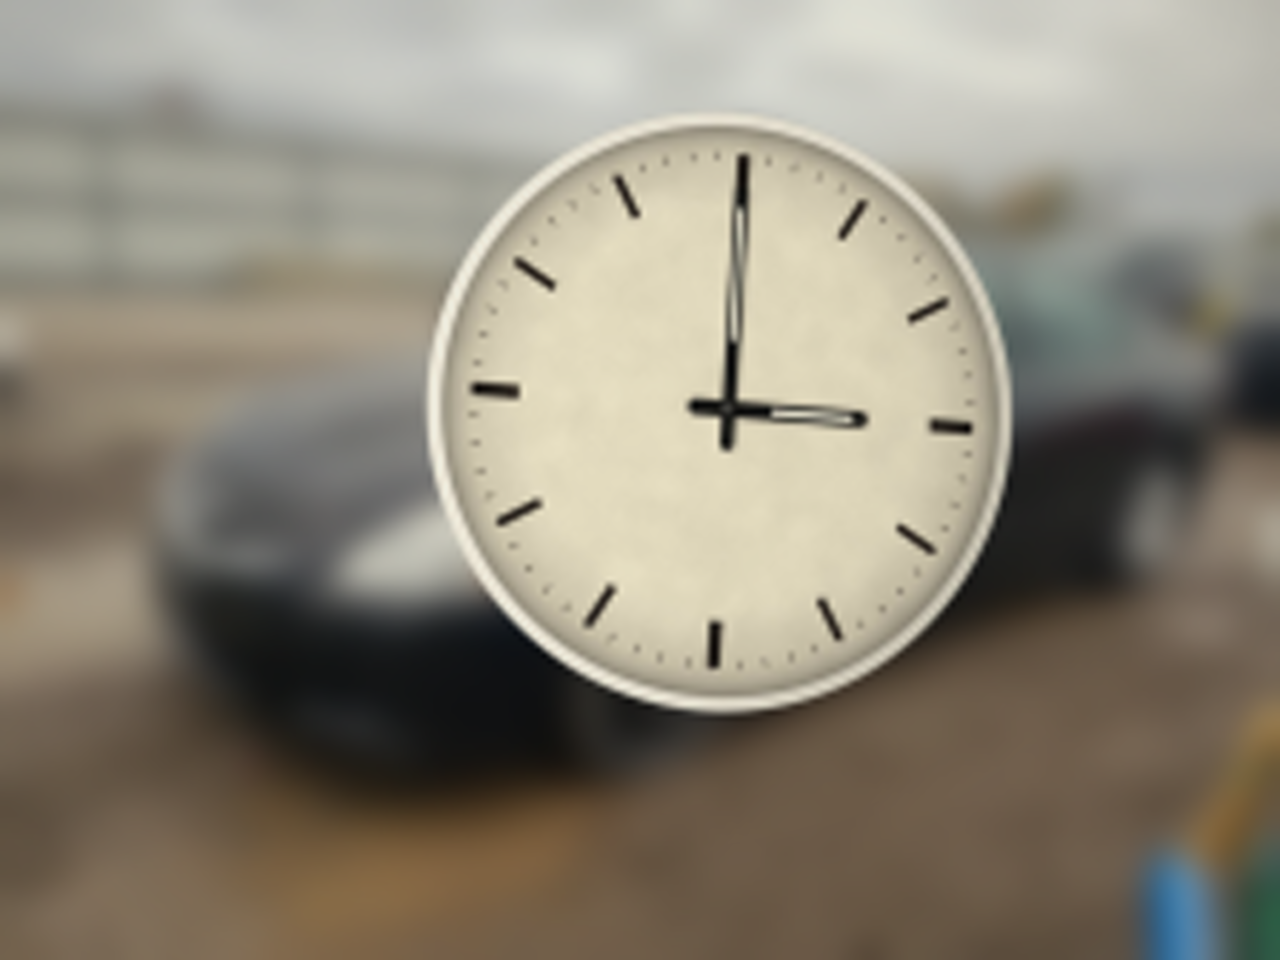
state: 3:00
